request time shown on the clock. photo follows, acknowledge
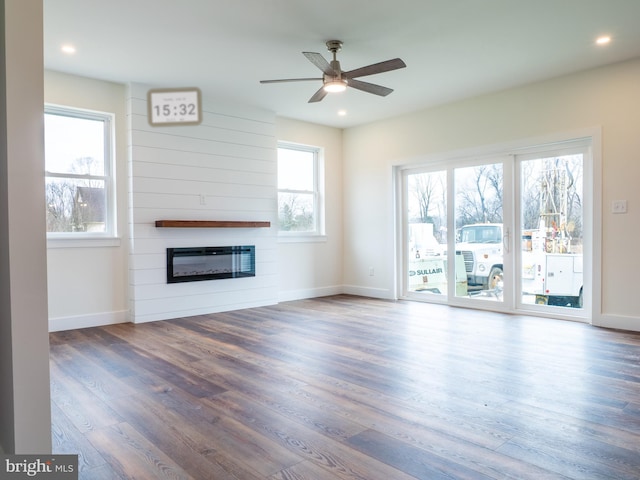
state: 15:32
